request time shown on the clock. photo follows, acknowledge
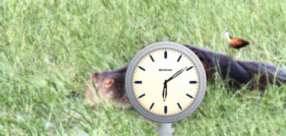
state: 6:09
